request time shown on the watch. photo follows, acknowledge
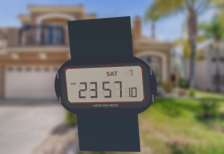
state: 23:57:10
